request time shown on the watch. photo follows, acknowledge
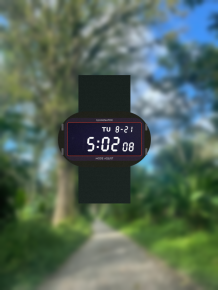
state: 5:02:08
